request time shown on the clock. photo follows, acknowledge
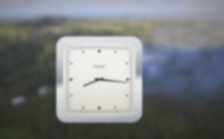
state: 8:16
